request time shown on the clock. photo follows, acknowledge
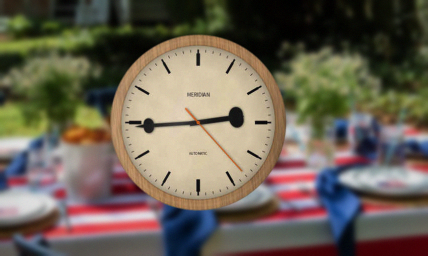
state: 2:44:23
